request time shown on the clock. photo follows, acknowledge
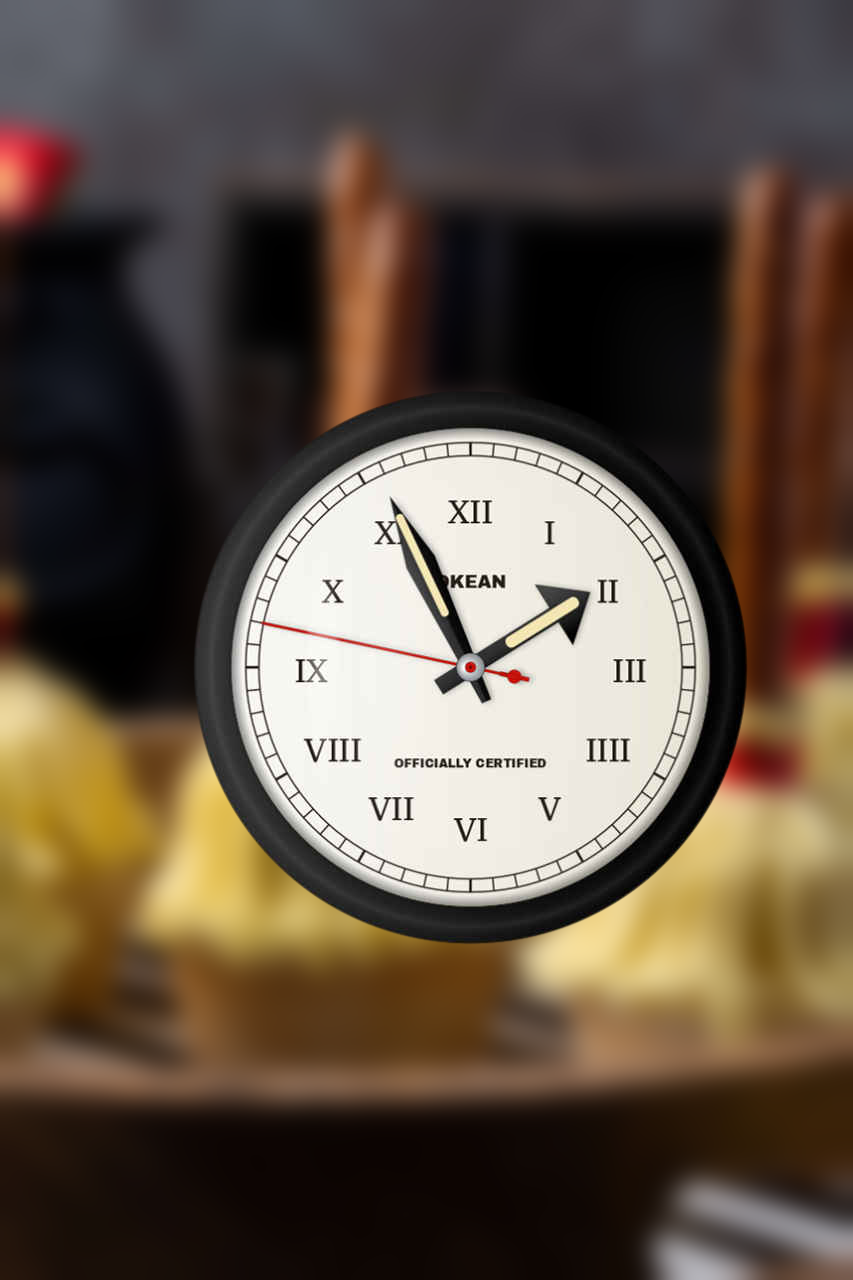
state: 1:55:47
